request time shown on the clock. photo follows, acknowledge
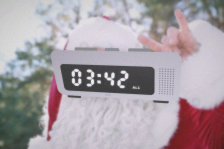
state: 3:42
